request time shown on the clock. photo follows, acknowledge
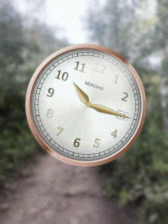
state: 10:15
